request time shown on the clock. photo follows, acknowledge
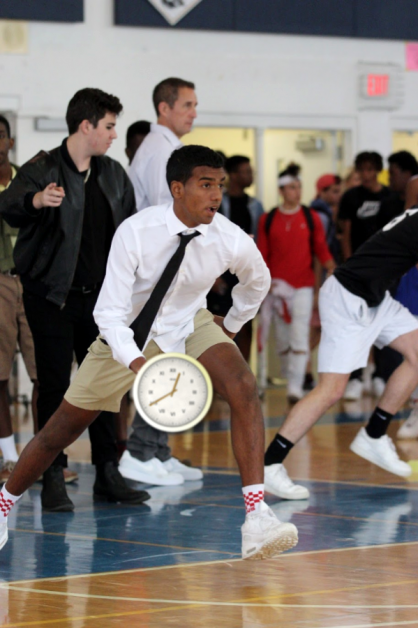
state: 12:40
